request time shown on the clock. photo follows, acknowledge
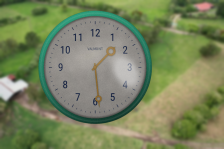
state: 1:29
